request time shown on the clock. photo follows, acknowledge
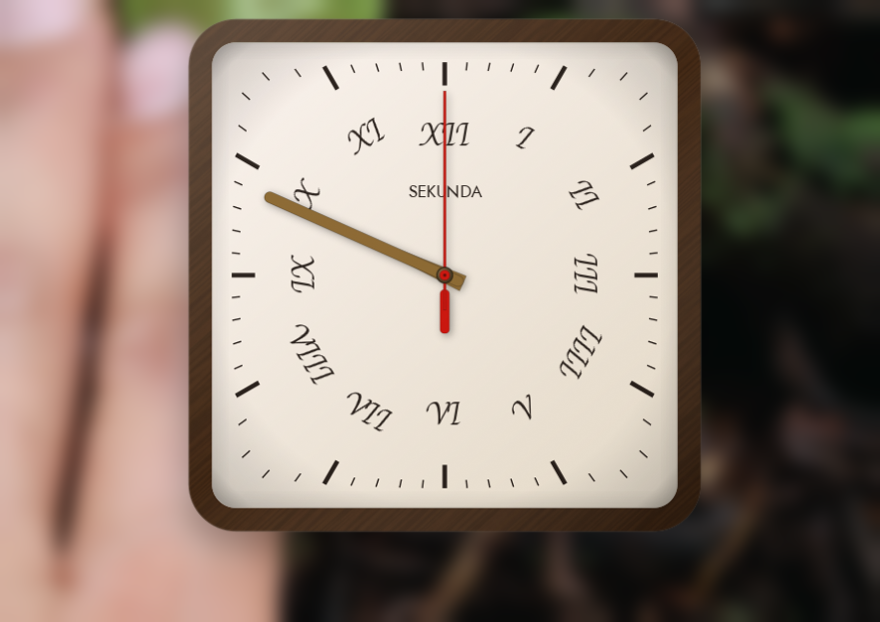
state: 9:49:00
